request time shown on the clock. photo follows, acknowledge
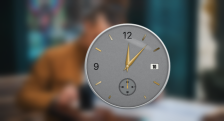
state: 12:07
